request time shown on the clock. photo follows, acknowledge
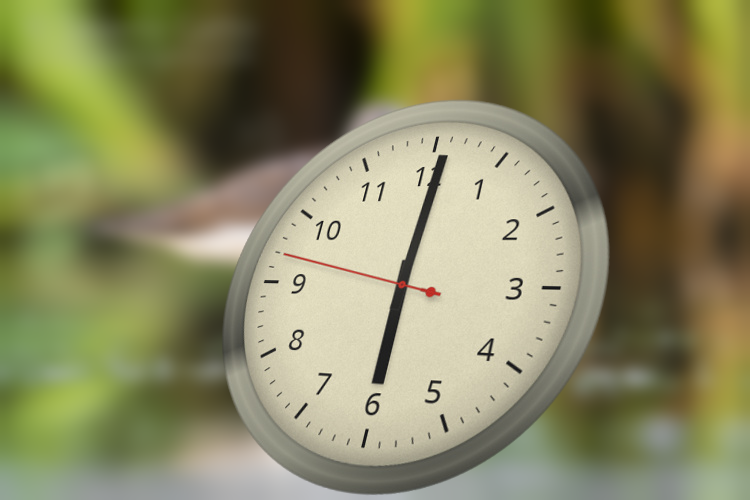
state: 6:00:47
